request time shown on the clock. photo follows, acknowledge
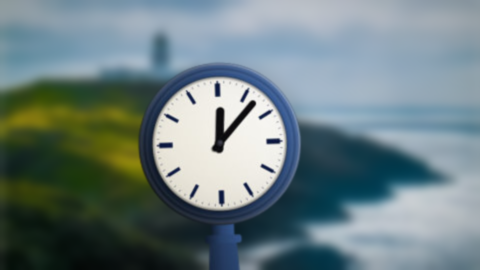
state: 12:07
